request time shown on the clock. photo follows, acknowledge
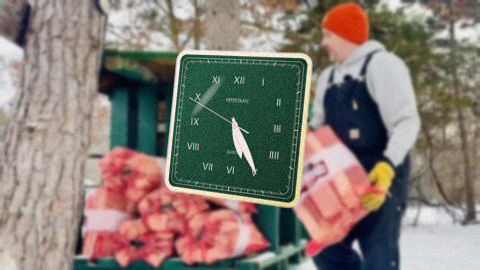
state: 5:24:49
